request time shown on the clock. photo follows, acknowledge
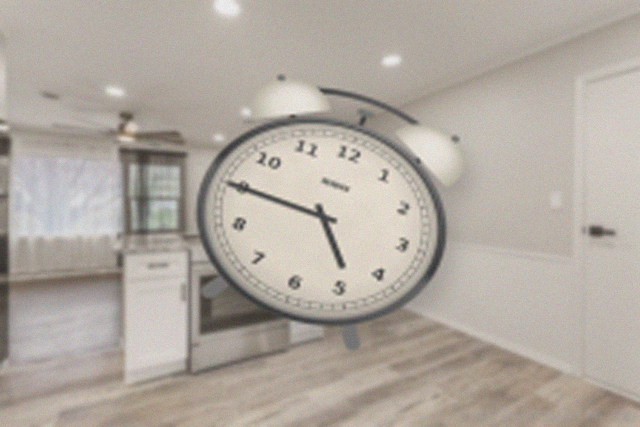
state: 4:45
